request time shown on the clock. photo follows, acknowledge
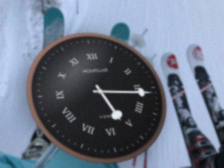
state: 5:16
